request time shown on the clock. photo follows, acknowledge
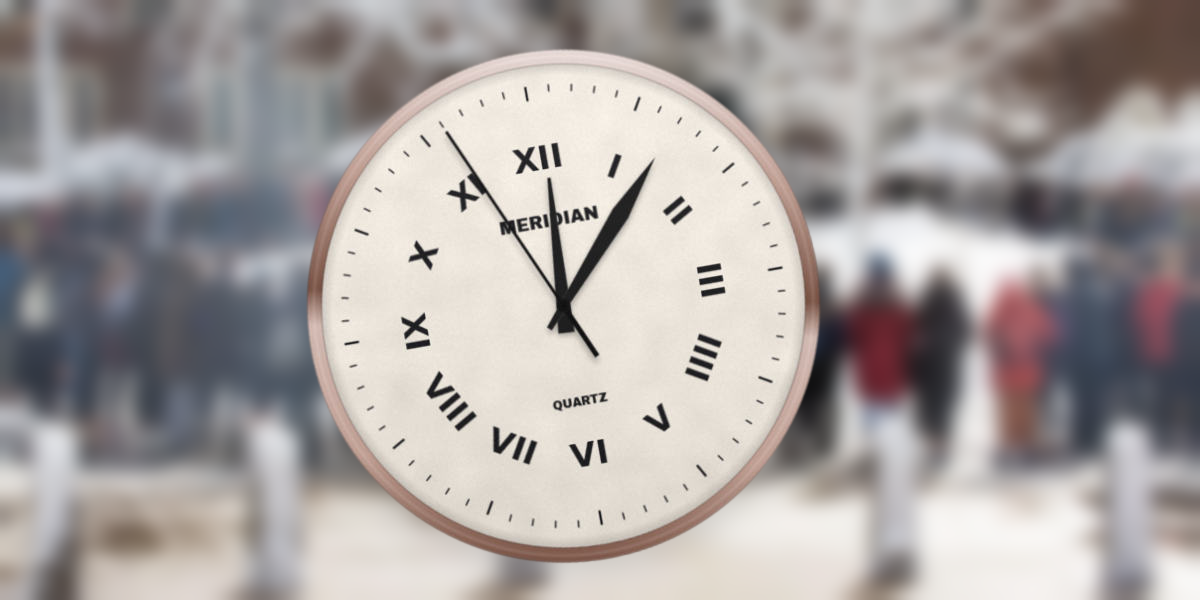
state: 12:06:56
